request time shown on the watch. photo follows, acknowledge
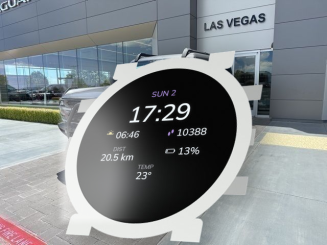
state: 17:29
